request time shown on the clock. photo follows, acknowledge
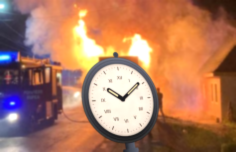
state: 10:09
